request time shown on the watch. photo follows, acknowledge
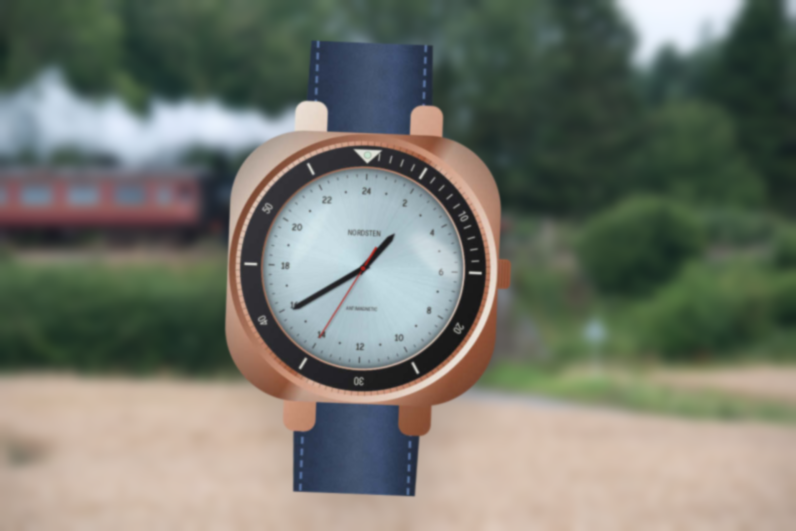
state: 2:39:35
